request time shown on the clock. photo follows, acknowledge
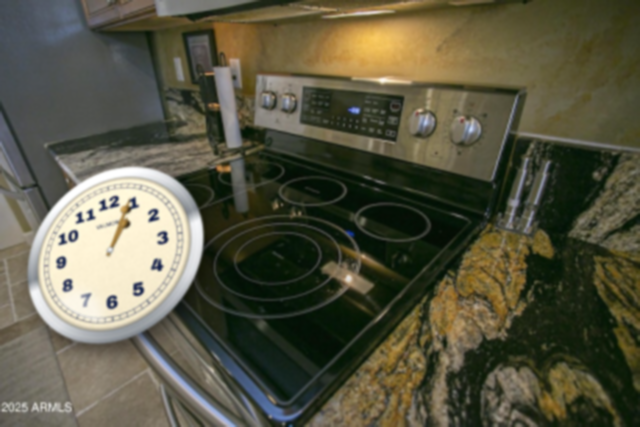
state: 1:04
